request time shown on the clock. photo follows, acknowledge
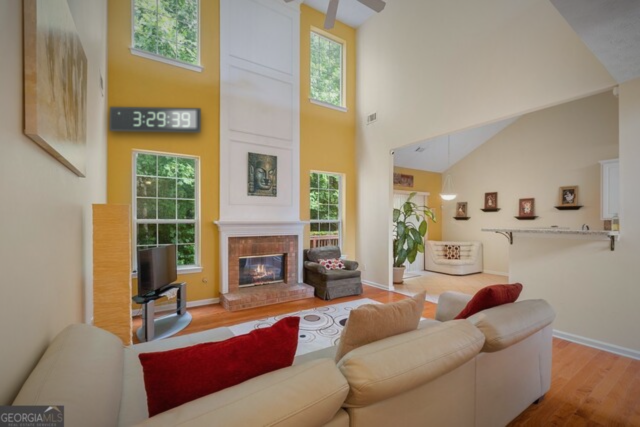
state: 3:29:39
